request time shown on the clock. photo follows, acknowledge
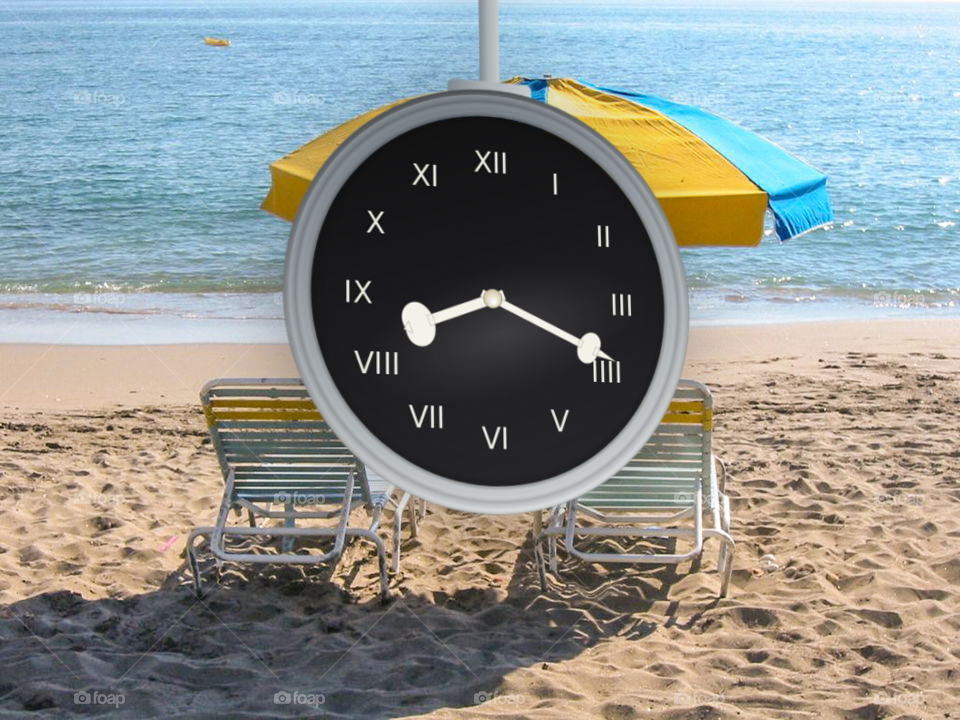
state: 8:19
